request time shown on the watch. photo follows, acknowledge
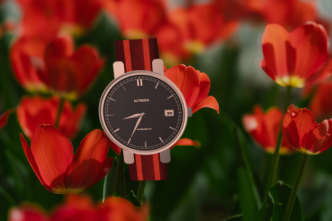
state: 8:35
